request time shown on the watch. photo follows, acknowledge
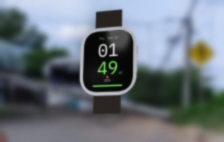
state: 1:49
